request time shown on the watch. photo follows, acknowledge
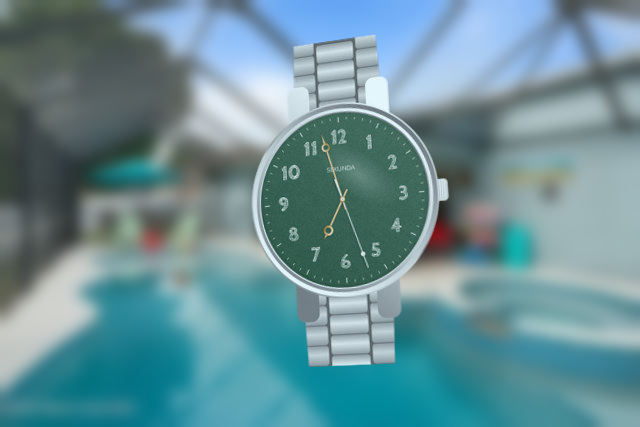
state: 6:57:27
